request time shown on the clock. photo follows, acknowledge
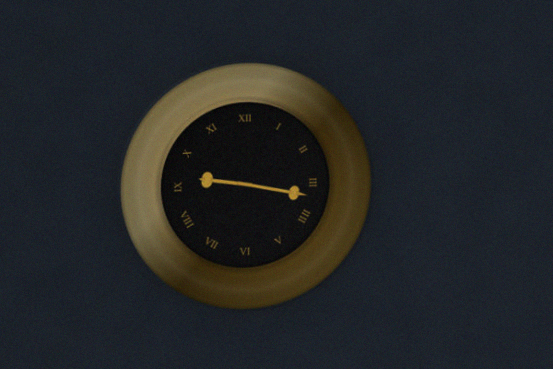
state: 9:17
